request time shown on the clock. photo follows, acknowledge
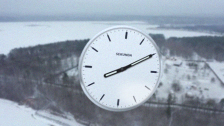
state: 8:10
